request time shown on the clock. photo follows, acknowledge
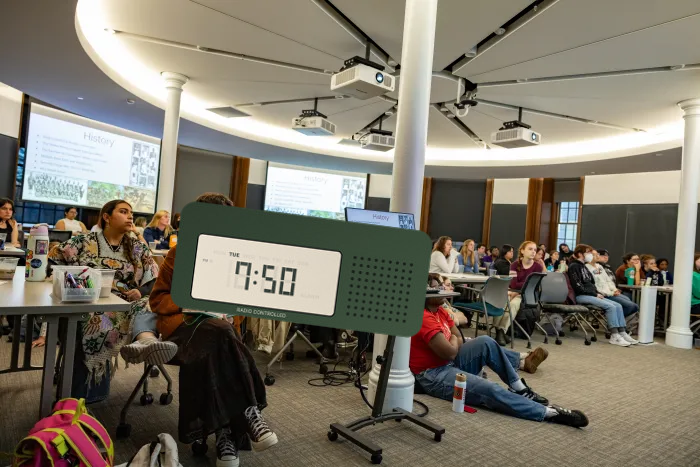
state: 7:50
